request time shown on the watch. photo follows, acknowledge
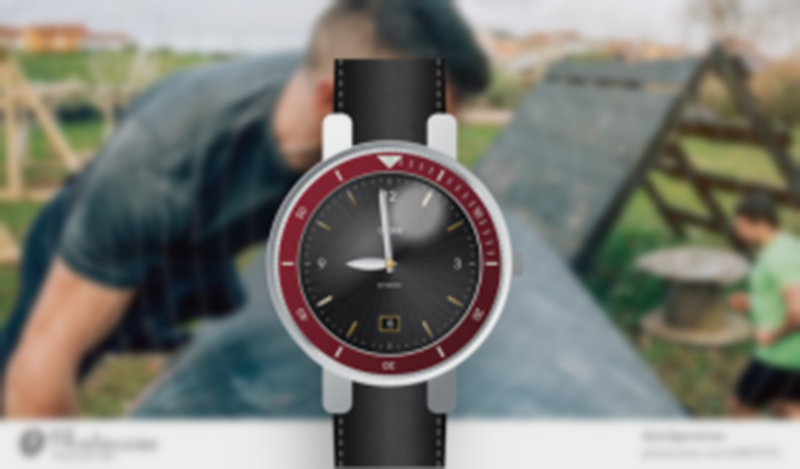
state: 8:59
